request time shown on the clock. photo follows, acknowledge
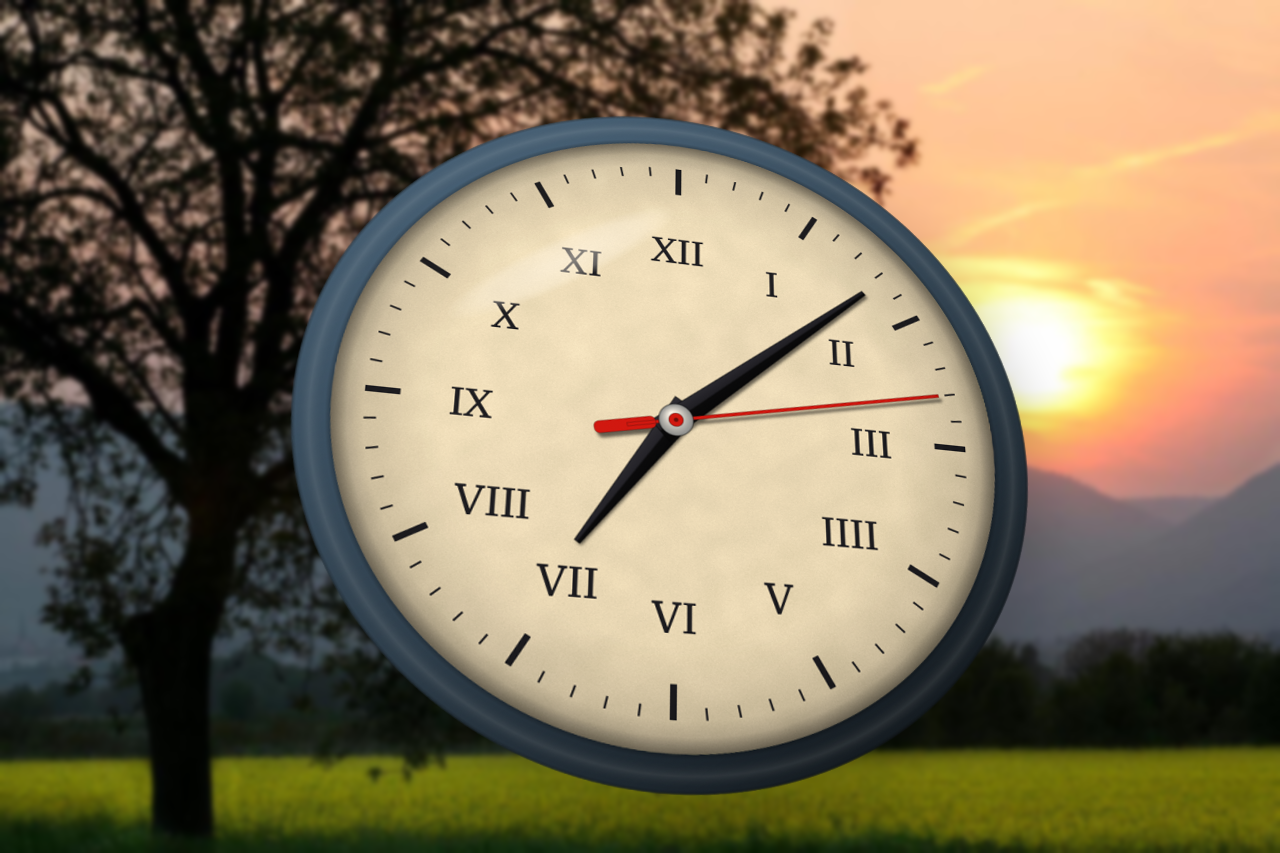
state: 7:08:13
